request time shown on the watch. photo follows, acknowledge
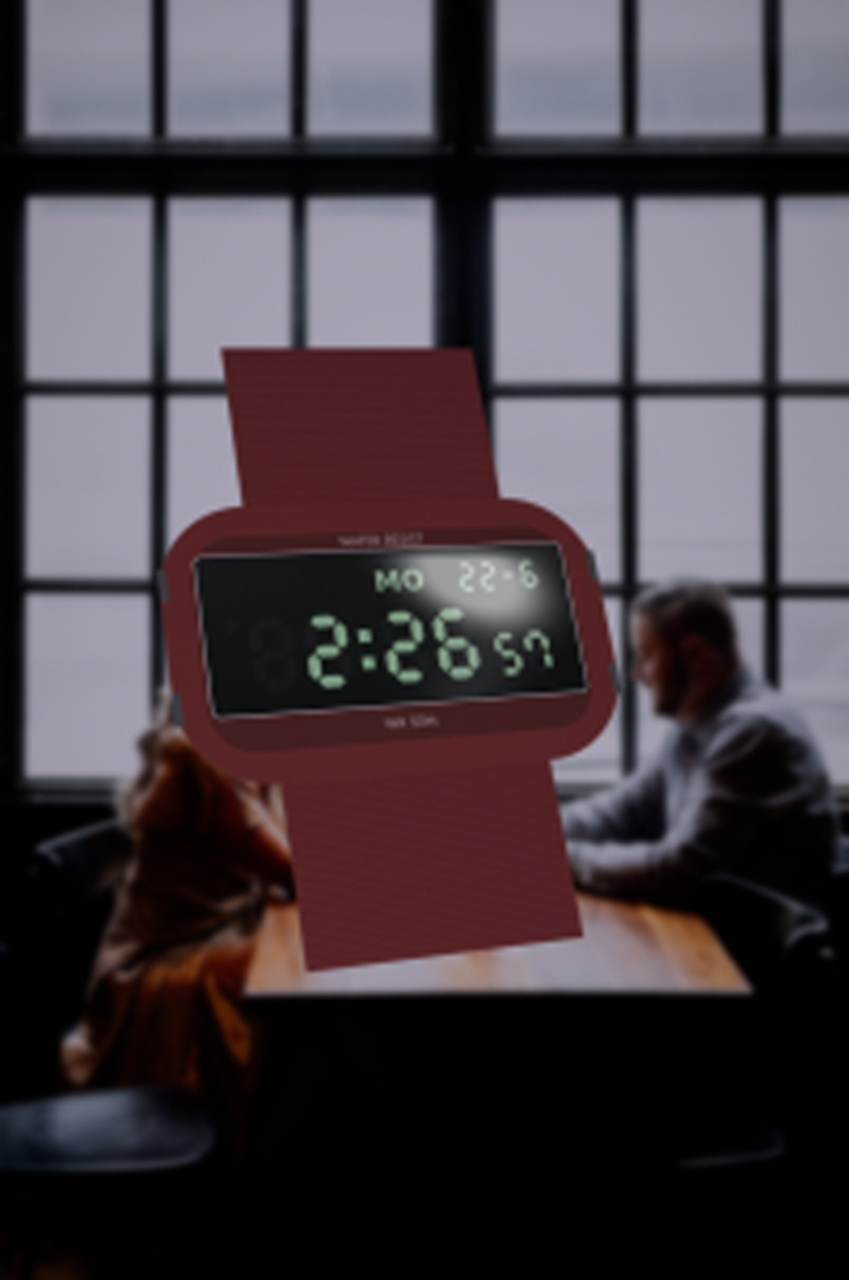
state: 2:26:57
